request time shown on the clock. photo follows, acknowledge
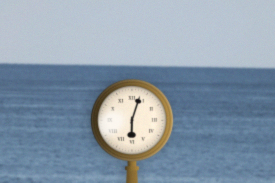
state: 6:03
